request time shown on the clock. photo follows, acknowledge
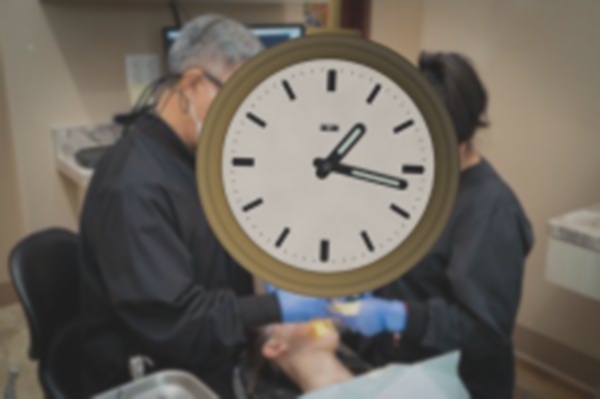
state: 1:17
